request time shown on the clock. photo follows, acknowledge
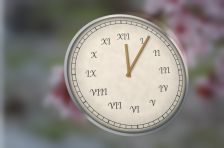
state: 12:06
